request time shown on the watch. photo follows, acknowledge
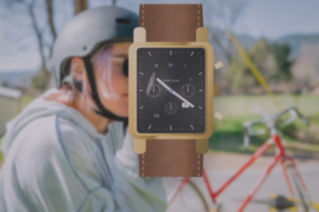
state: 10:21
